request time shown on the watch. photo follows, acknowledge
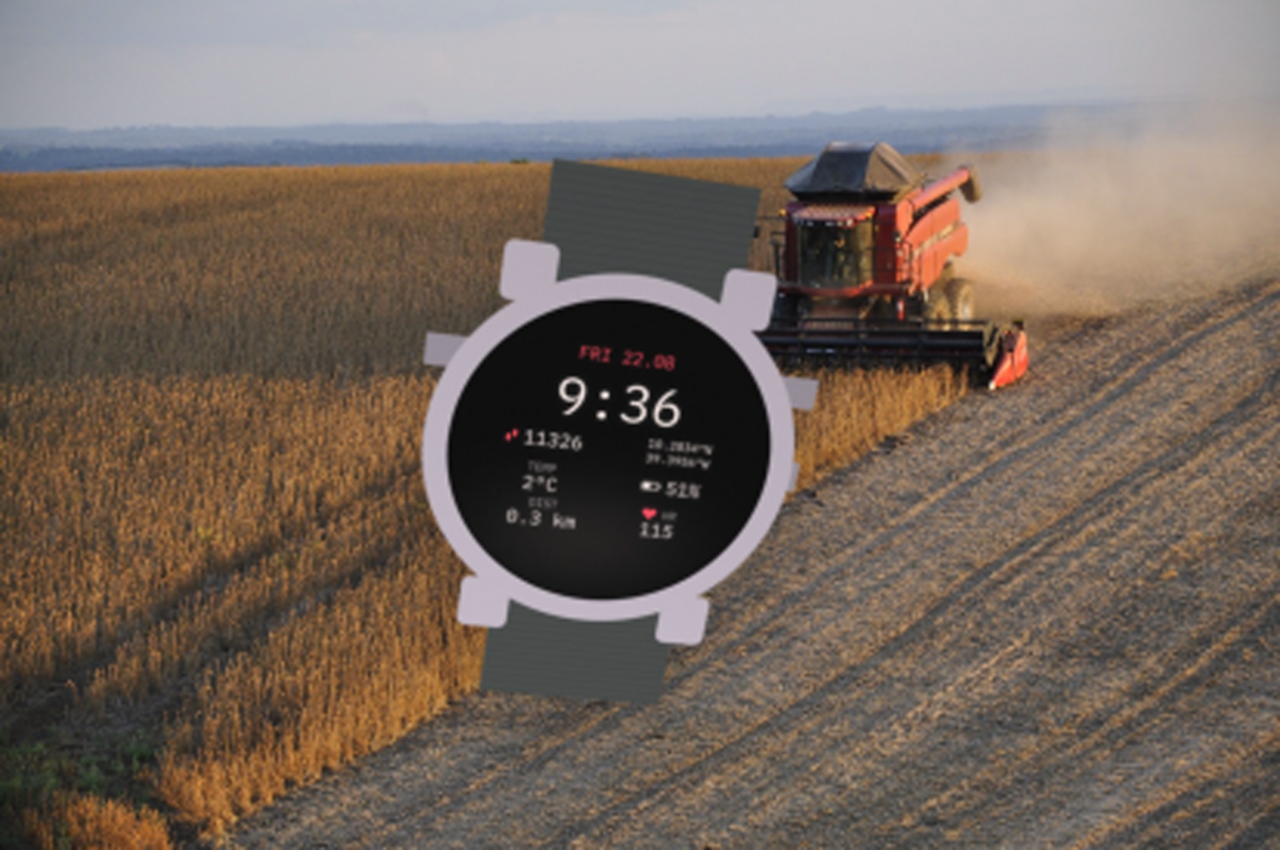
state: 9:36
